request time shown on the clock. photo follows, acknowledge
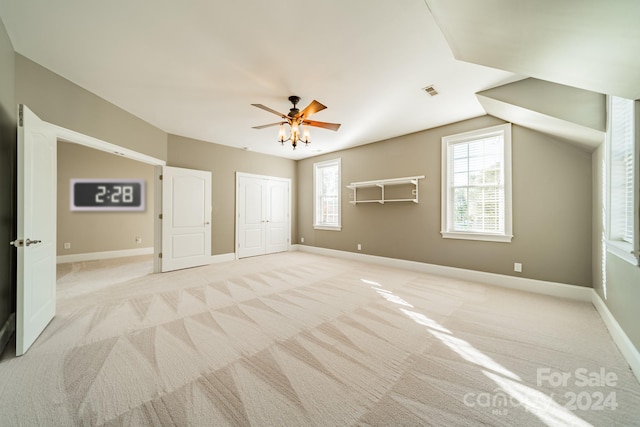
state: 2:28
